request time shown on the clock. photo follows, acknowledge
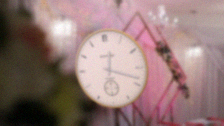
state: 12:18
